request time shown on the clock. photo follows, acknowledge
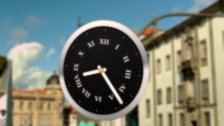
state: 8:23
